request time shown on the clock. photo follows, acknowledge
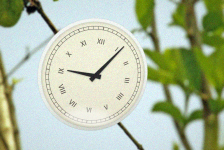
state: 9:06
